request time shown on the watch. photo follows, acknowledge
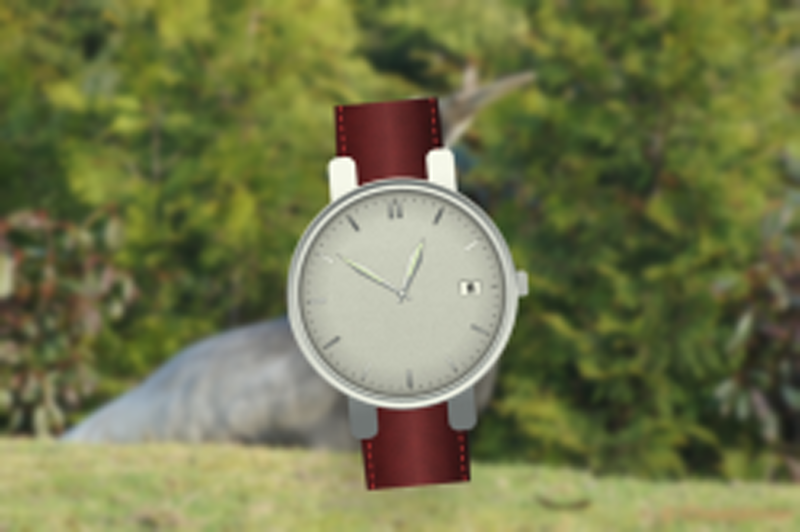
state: 12:51
